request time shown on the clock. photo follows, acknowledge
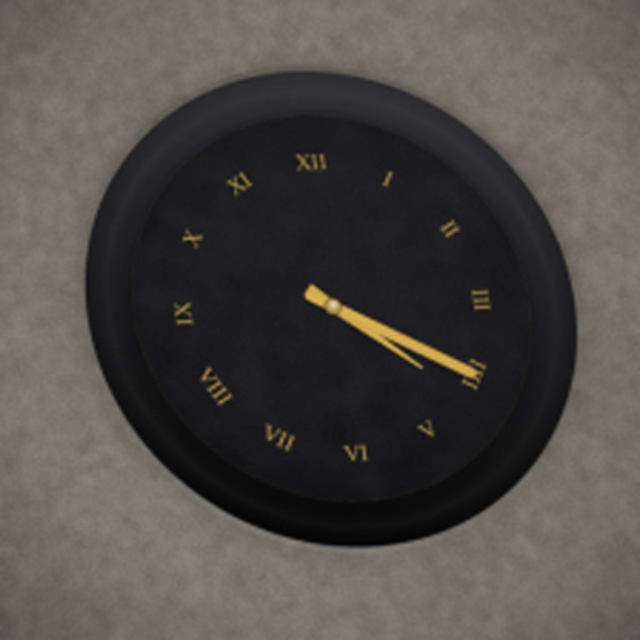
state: 4:20
